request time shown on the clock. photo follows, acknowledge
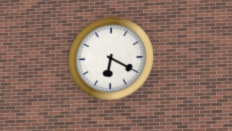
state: 6:20
